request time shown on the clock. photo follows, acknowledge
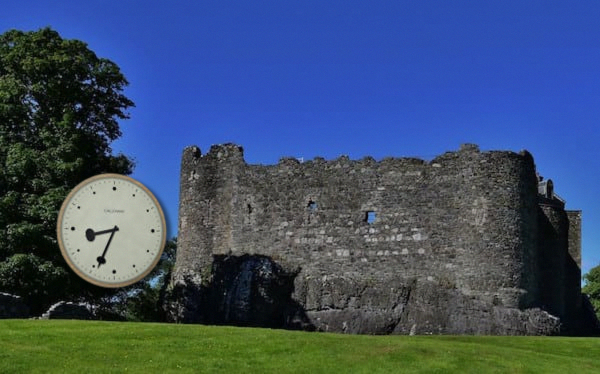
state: 8:34
